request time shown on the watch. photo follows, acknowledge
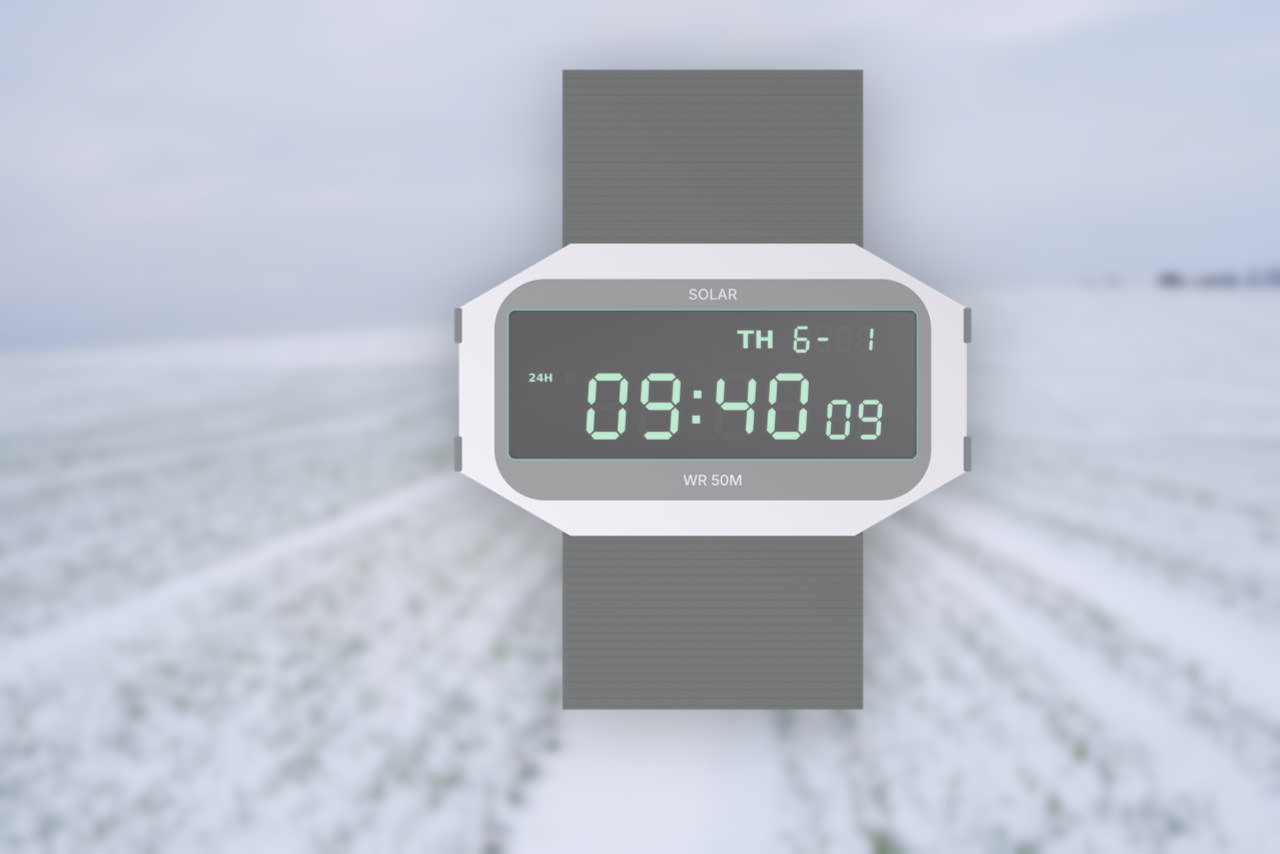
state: 9:40:09
